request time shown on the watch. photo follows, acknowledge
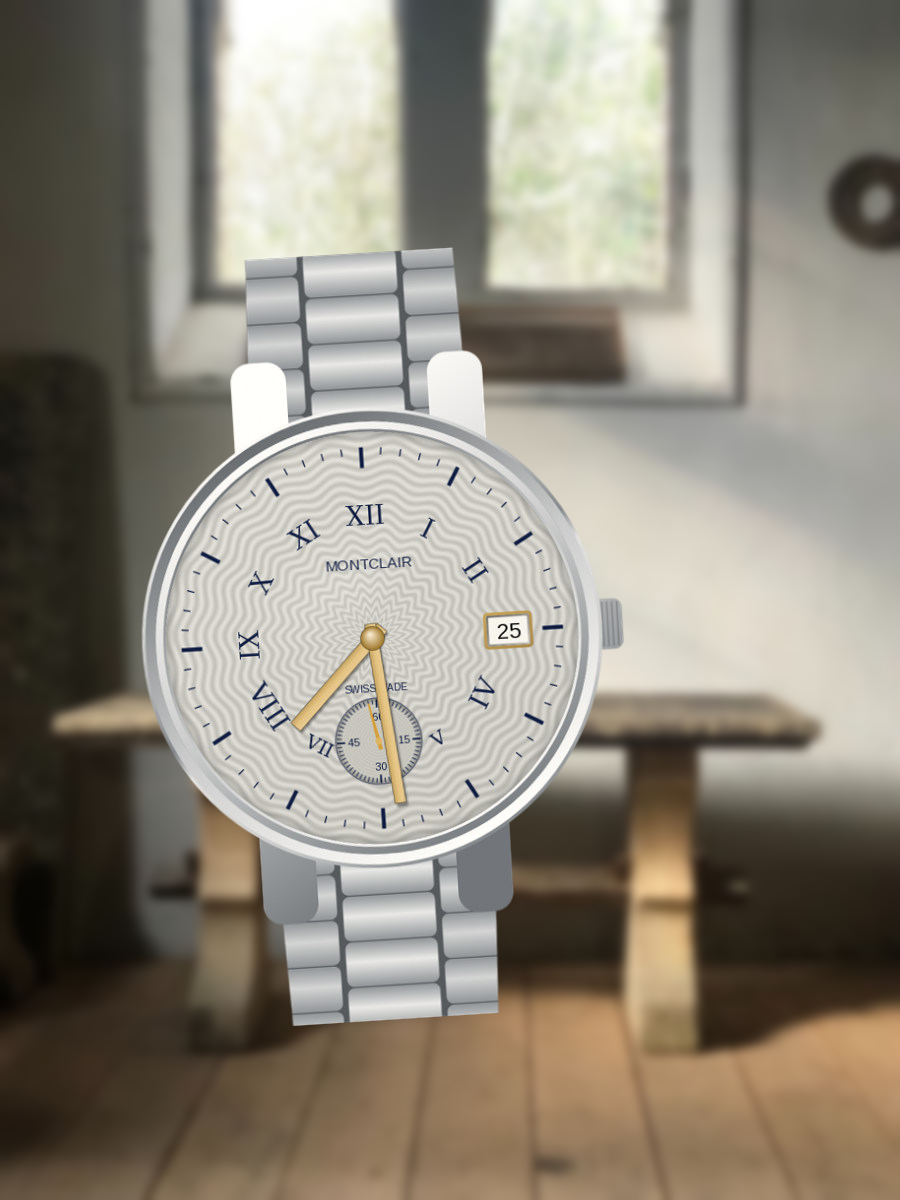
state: 7:28:58
